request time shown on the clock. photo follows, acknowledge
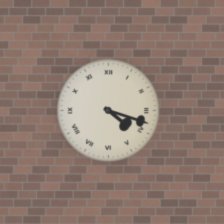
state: 4:18
